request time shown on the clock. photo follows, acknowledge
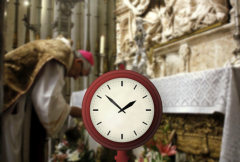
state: 1:52
